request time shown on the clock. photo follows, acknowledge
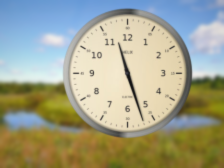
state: 11:27
